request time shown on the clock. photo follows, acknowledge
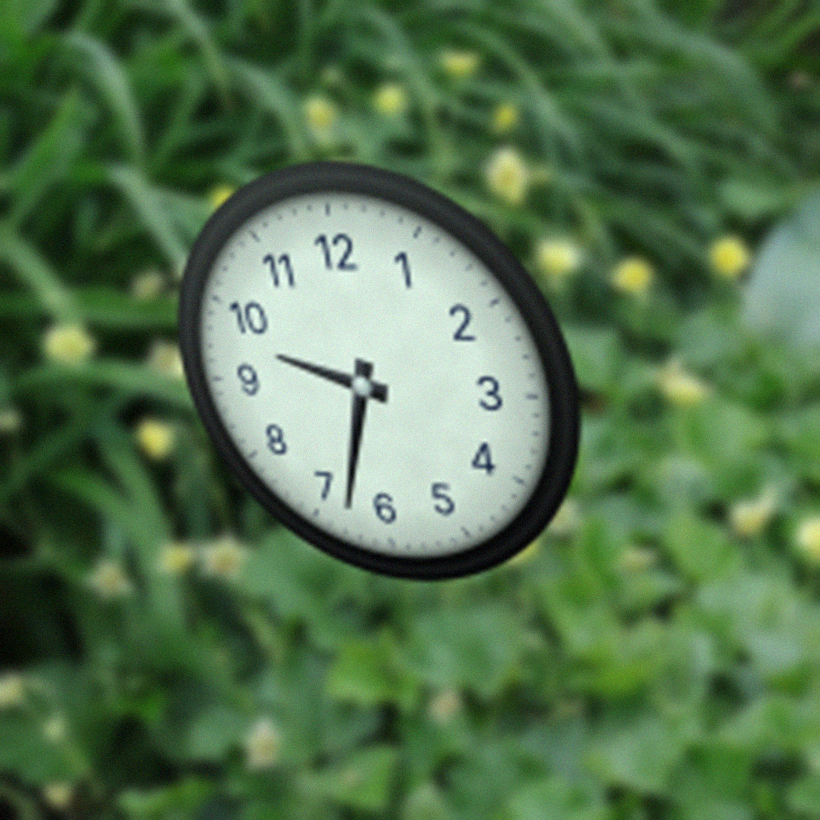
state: 9:33
